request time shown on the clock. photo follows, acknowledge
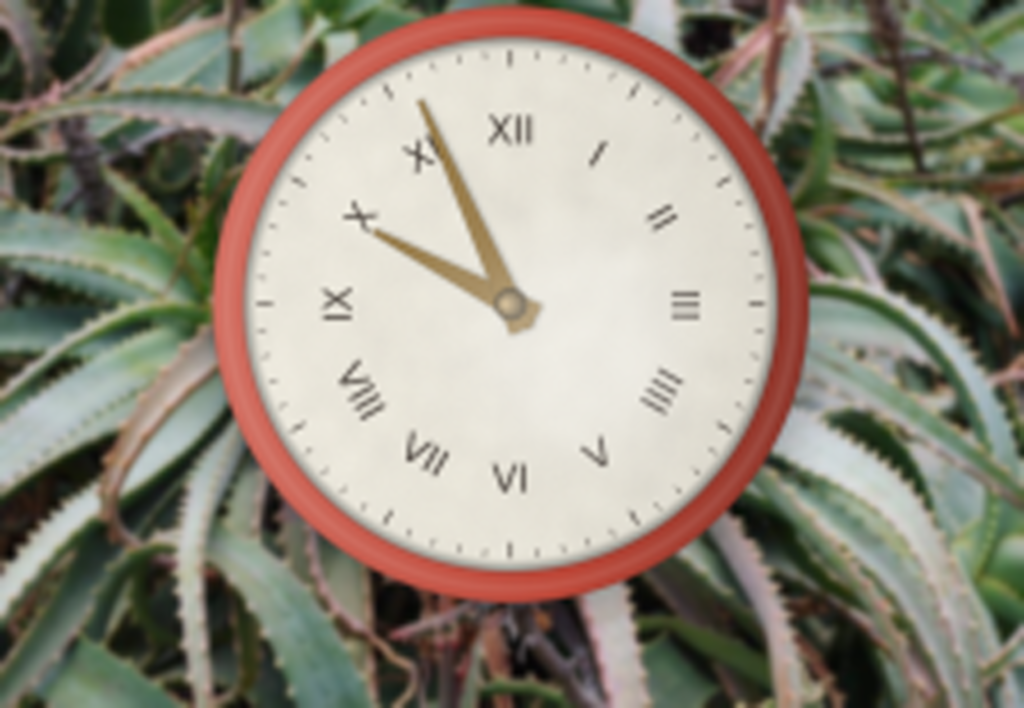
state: 9:56
